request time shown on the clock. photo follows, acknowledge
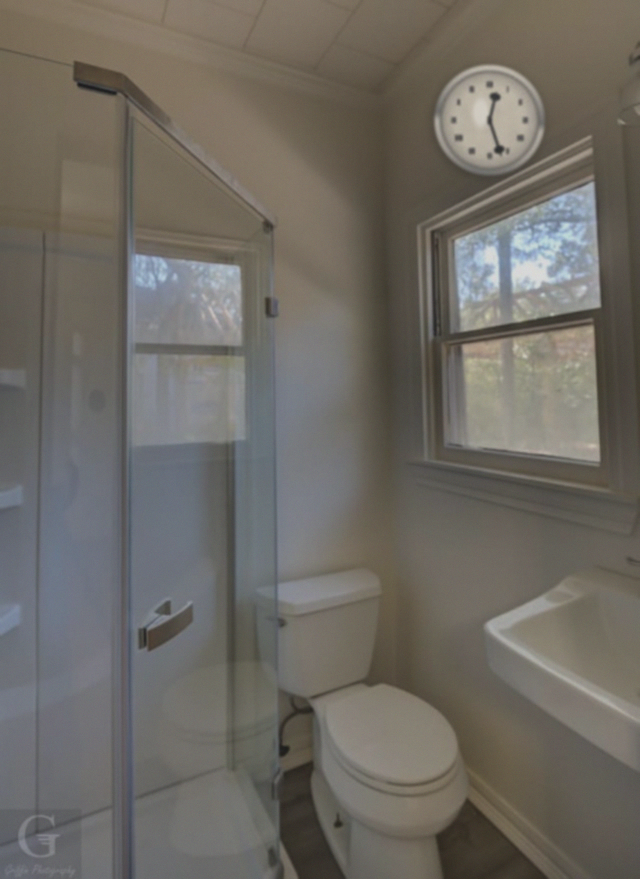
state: 12:27
